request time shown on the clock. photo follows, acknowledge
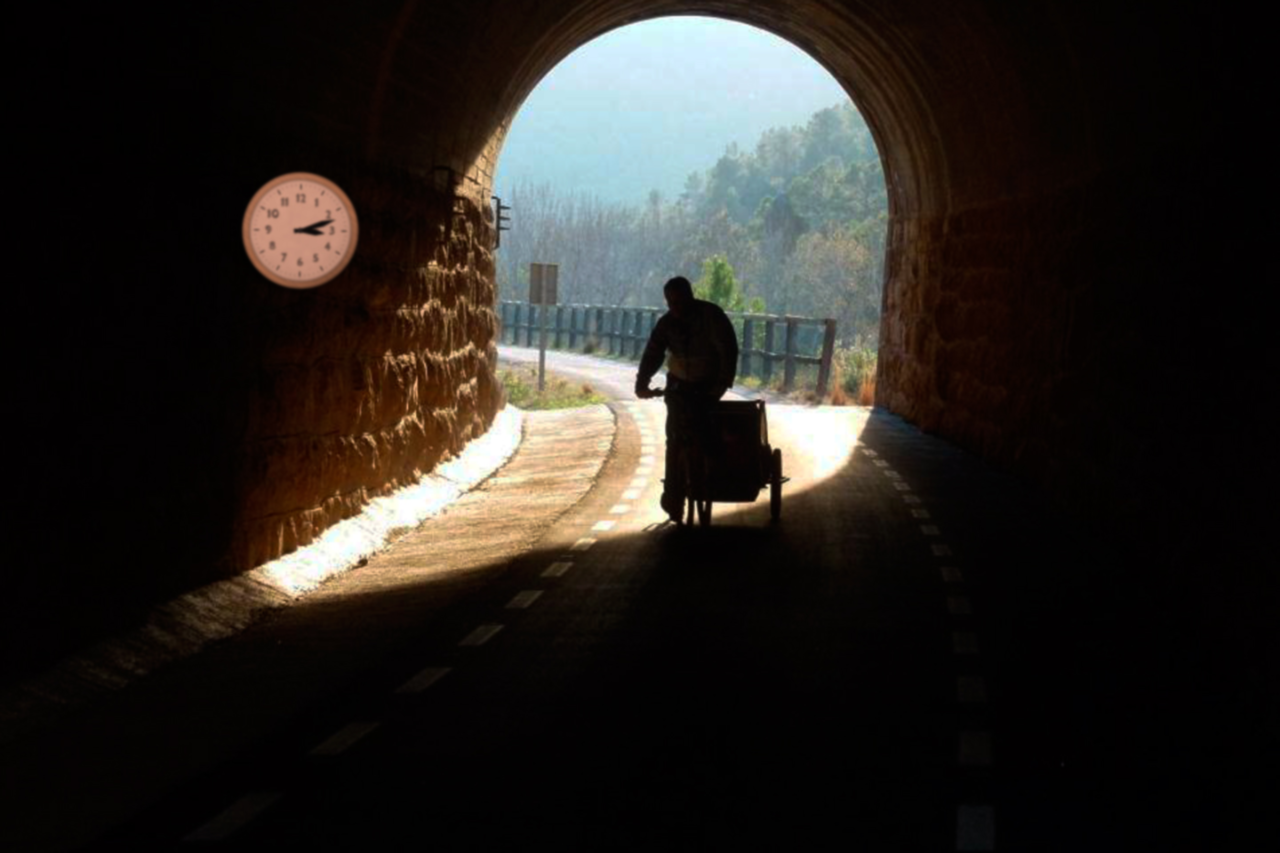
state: 3:12
